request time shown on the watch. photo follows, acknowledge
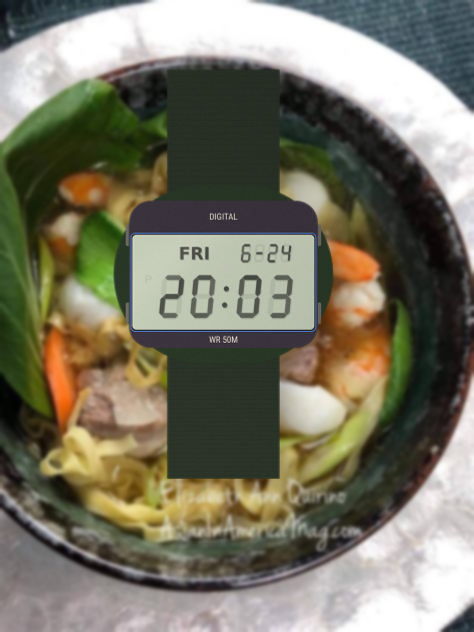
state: 20:03
